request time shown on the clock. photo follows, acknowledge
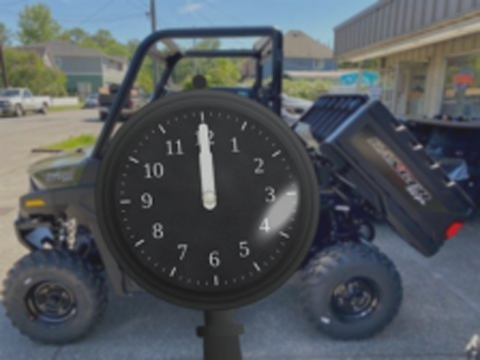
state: 12:00
